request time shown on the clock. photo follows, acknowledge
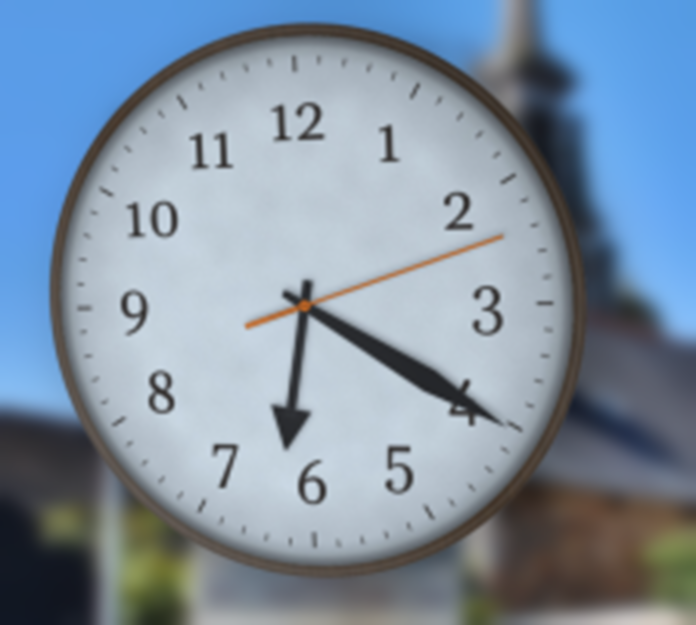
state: 6:20:12
